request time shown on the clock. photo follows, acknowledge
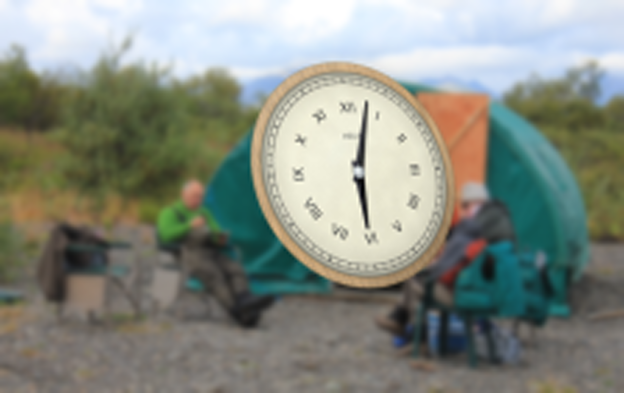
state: 6:03
